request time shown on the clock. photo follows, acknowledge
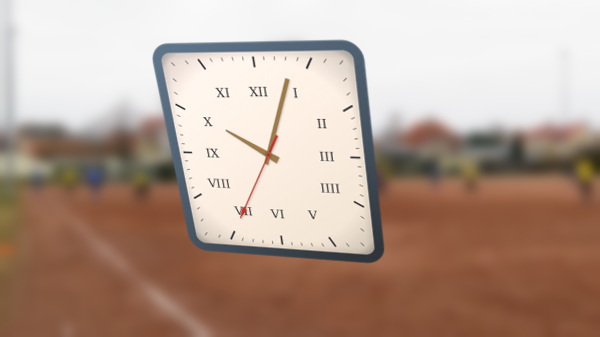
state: 10:03:35
